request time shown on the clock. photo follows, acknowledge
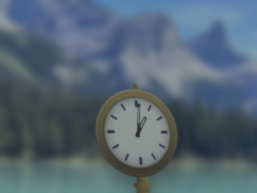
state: 1:01
